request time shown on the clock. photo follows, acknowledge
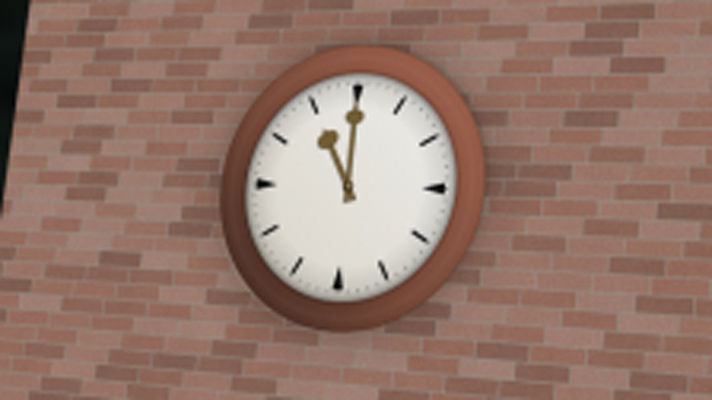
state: 11:00
